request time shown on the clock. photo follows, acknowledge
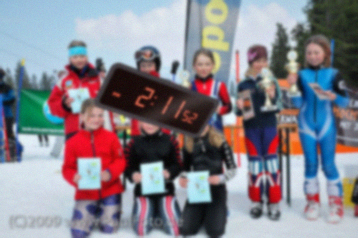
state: 2:11
